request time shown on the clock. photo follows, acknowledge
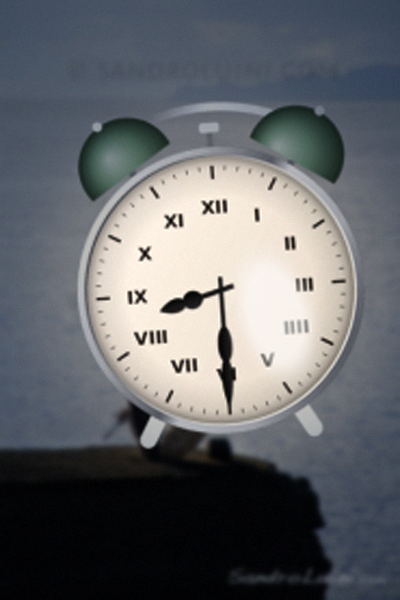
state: 8:30
